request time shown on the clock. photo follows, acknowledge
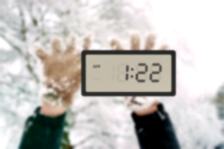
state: 1:22
